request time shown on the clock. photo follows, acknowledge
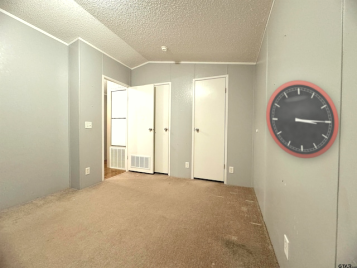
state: 3:15
